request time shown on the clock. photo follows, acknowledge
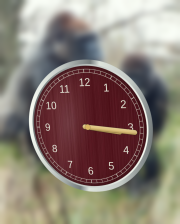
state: 3:16
